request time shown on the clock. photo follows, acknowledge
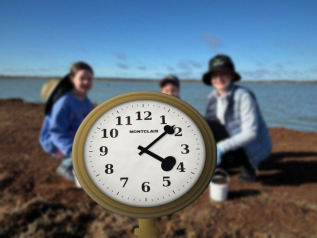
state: 4:08
